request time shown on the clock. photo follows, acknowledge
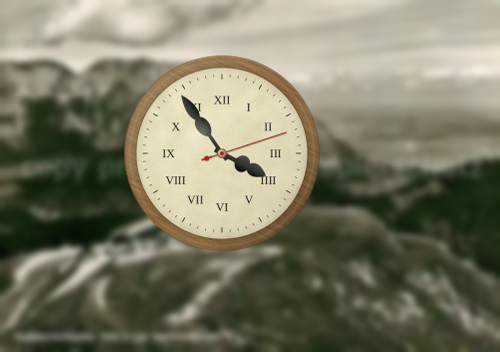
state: 3:54:12
